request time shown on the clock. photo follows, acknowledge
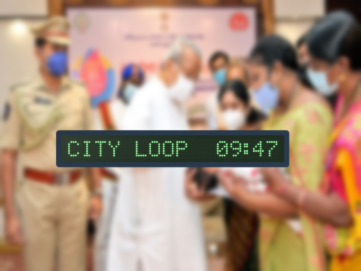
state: 9:47
